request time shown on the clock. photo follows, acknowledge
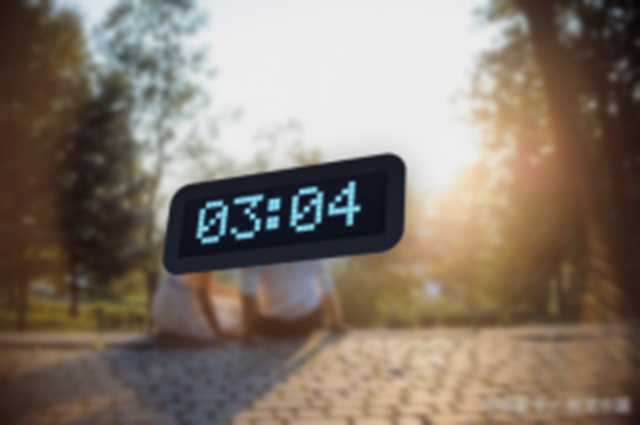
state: 3:04
